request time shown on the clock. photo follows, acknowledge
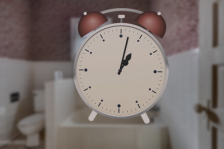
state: 1:02
